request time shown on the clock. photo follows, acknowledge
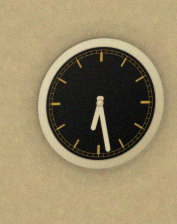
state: 6:28
